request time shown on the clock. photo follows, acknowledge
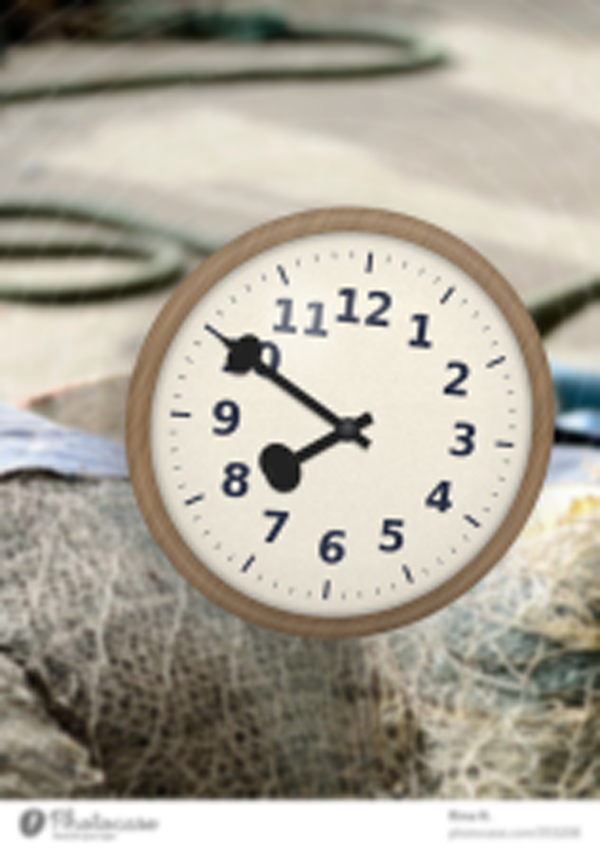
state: 7:50
